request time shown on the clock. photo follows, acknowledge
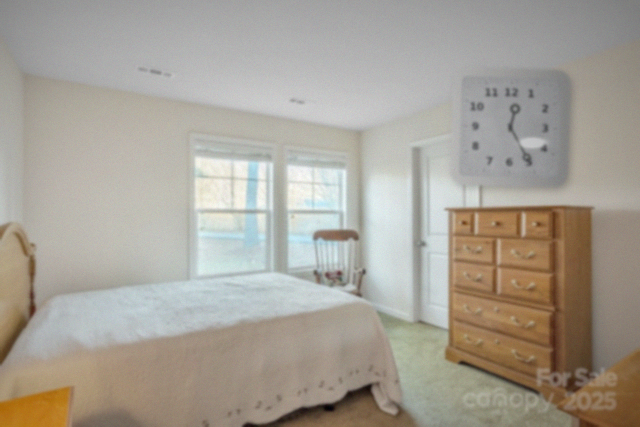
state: 12:25
